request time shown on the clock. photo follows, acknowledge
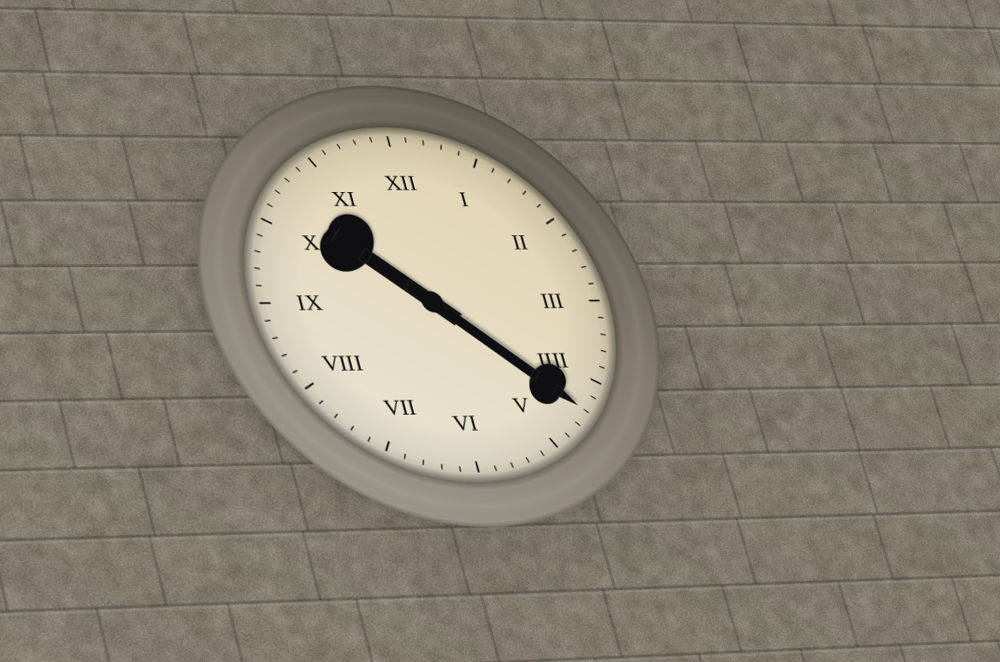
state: 10:22
